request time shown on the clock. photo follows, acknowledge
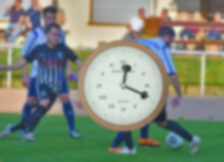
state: 12:19
